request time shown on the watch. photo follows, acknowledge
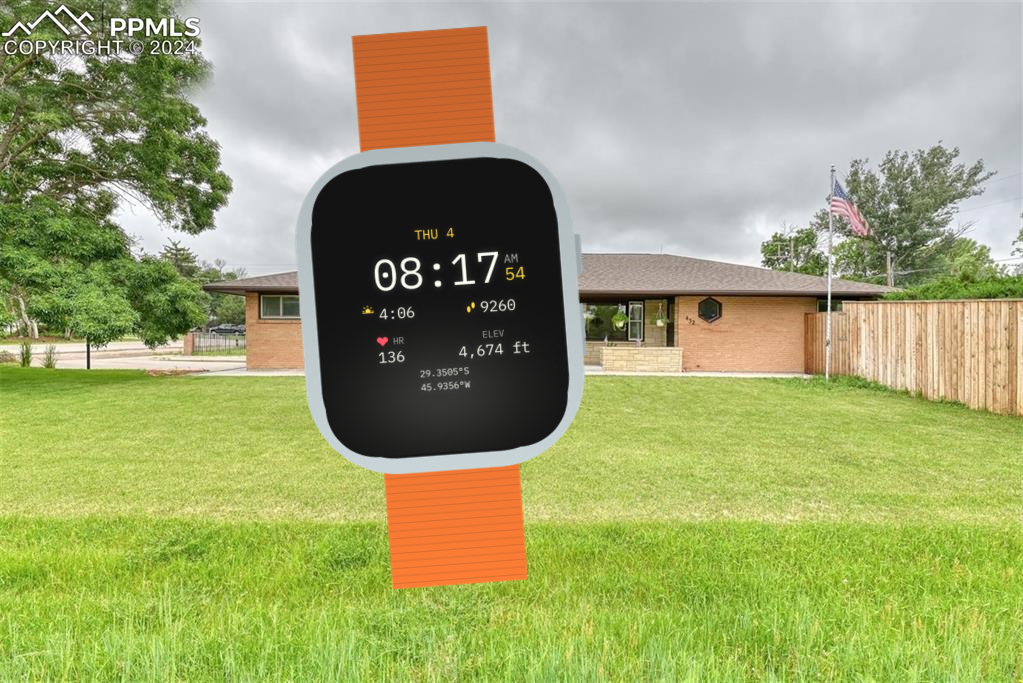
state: 8:17:54
